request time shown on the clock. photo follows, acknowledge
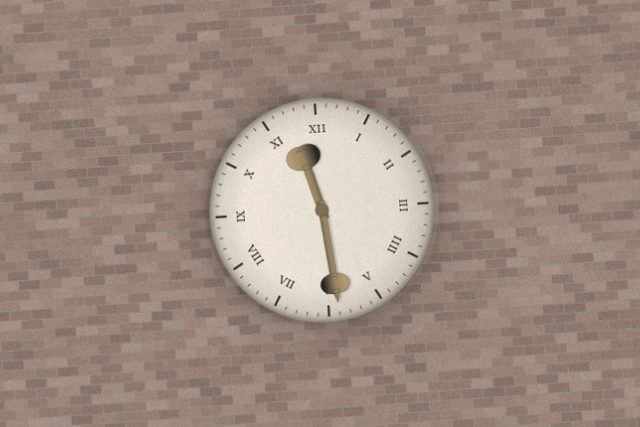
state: 11:29
